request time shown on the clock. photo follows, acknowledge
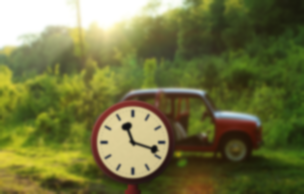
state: 11:18
